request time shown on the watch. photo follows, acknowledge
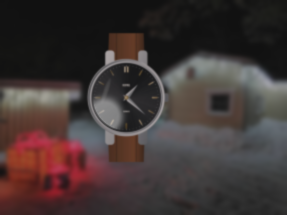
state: 1:22
